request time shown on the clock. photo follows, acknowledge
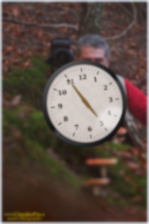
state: 4:55
